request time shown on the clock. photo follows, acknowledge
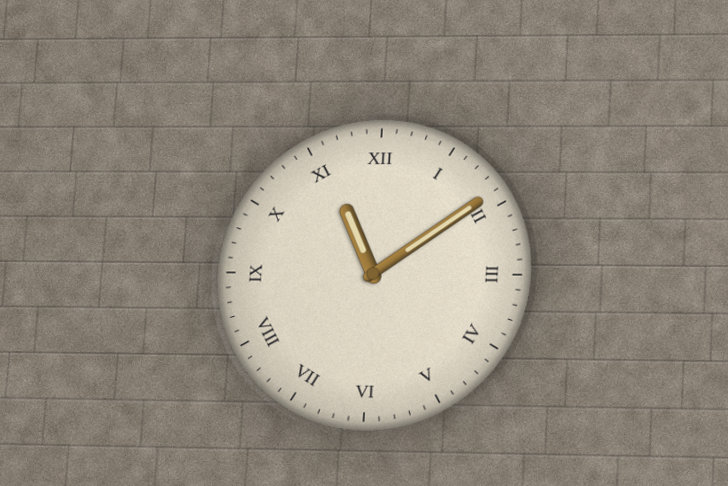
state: 11:09
